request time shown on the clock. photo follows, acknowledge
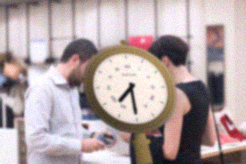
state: 7:30
